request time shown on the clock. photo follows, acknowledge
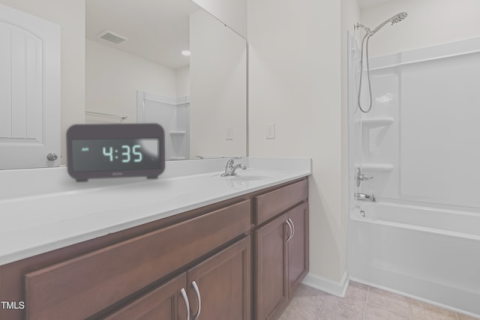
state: 4:35
